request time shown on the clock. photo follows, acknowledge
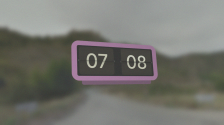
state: 7:08
